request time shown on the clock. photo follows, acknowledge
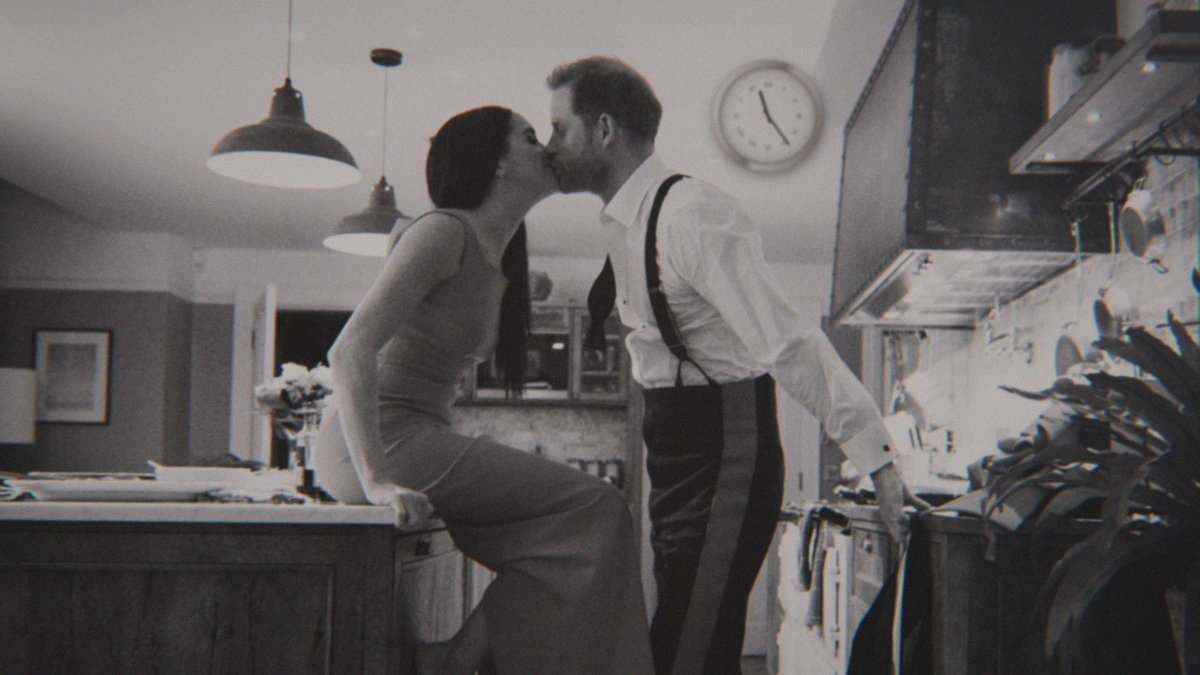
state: 11:24
